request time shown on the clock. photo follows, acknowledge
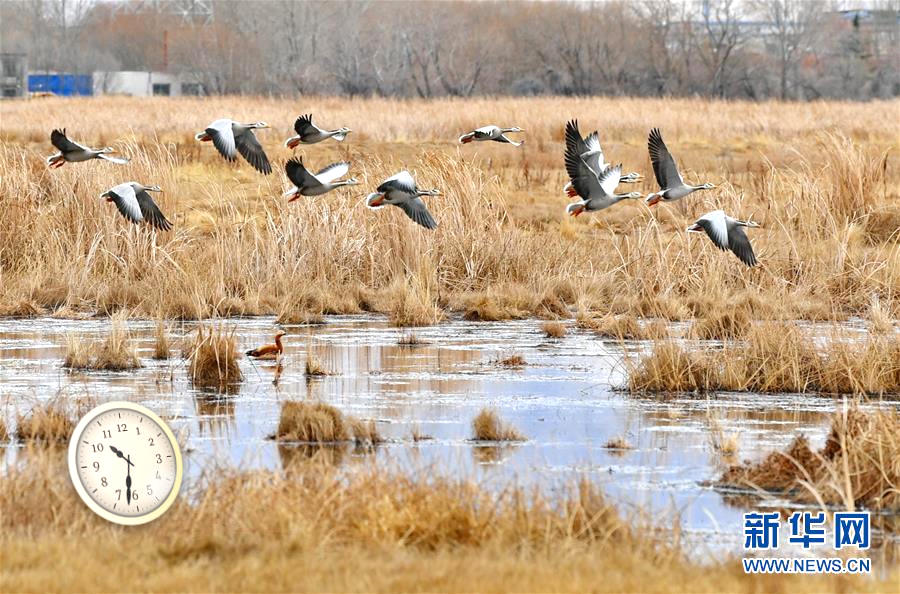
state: 10:32
